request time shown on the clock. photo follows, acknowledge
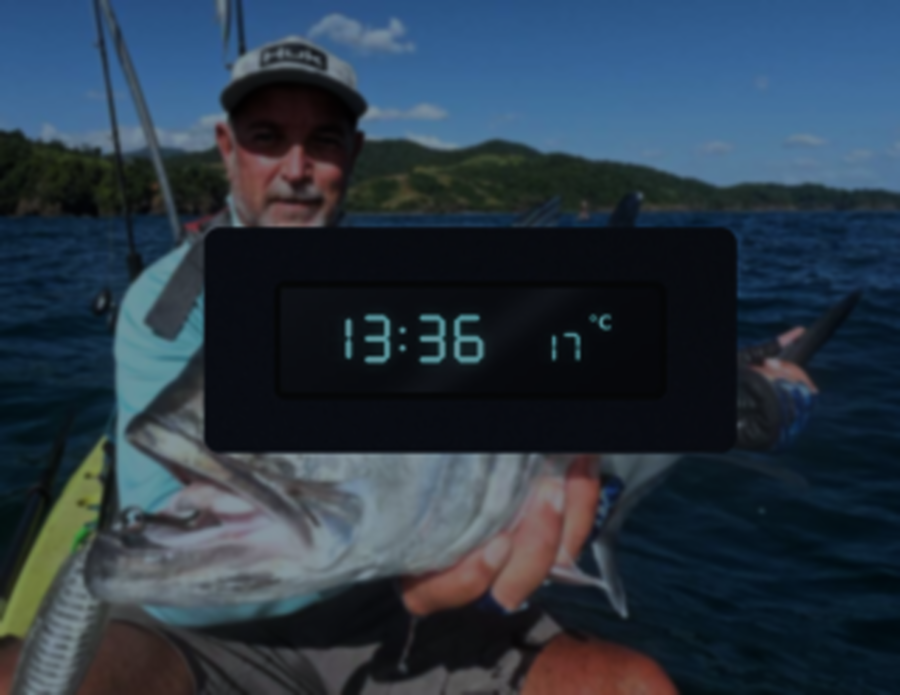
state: 13:36
